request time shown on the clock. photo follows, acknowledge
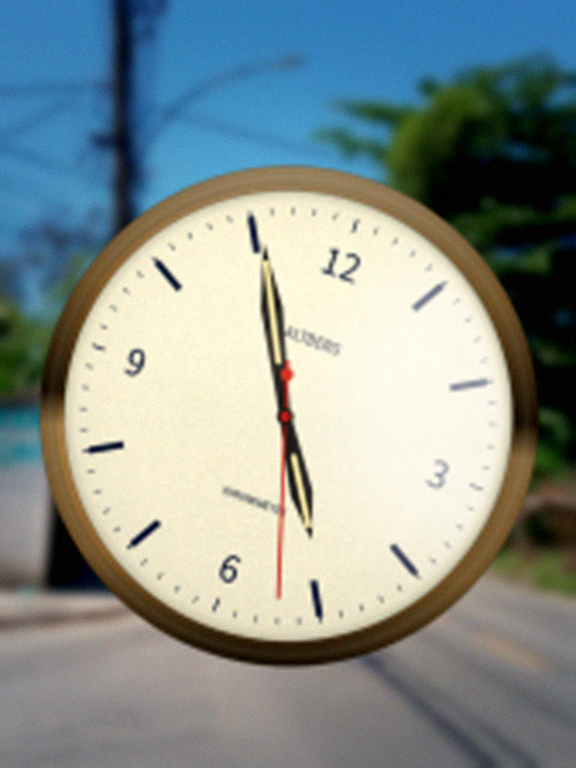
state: 4:55:27
